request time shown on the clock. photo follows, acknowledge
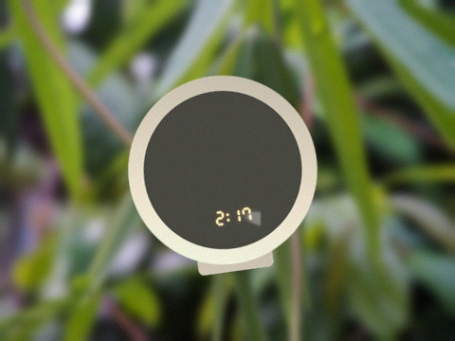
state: 2:17
